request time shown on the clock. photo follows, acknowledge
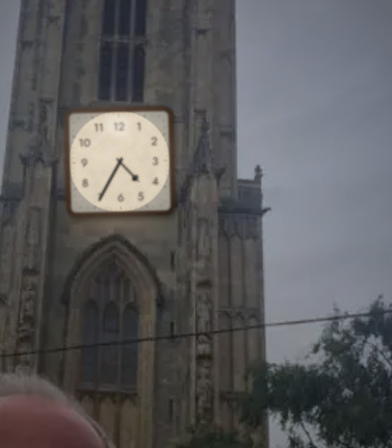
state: 4:35
